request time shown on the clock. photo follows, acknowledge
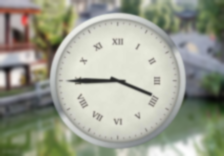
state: 3:45
